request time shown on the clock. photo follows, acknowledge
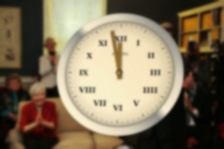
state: 11:58
